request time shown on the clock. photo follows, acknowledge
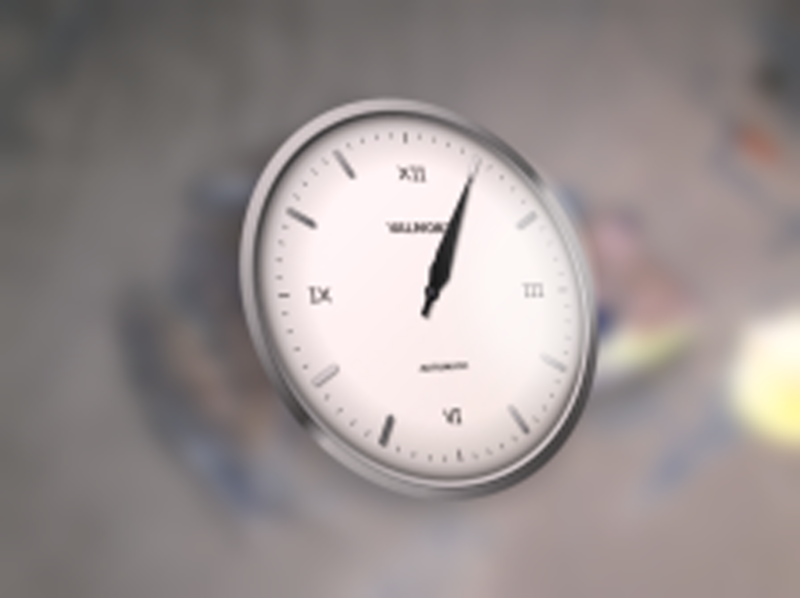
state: 1:05
